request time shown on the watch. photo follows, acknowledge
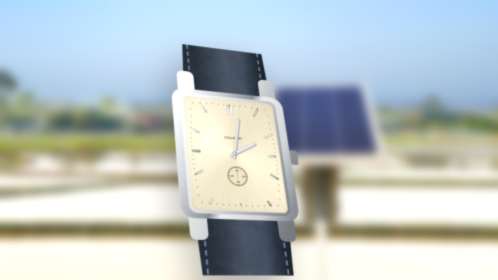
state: 2:02
